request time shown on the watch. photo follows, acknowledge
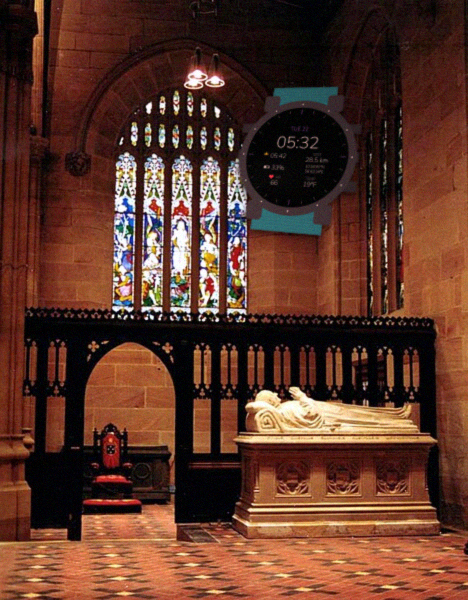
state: 5:32
